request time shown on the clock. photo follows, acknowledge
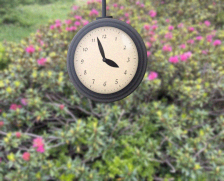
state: 3:57
